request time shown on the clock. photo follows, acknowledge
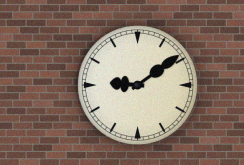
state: 9:09
